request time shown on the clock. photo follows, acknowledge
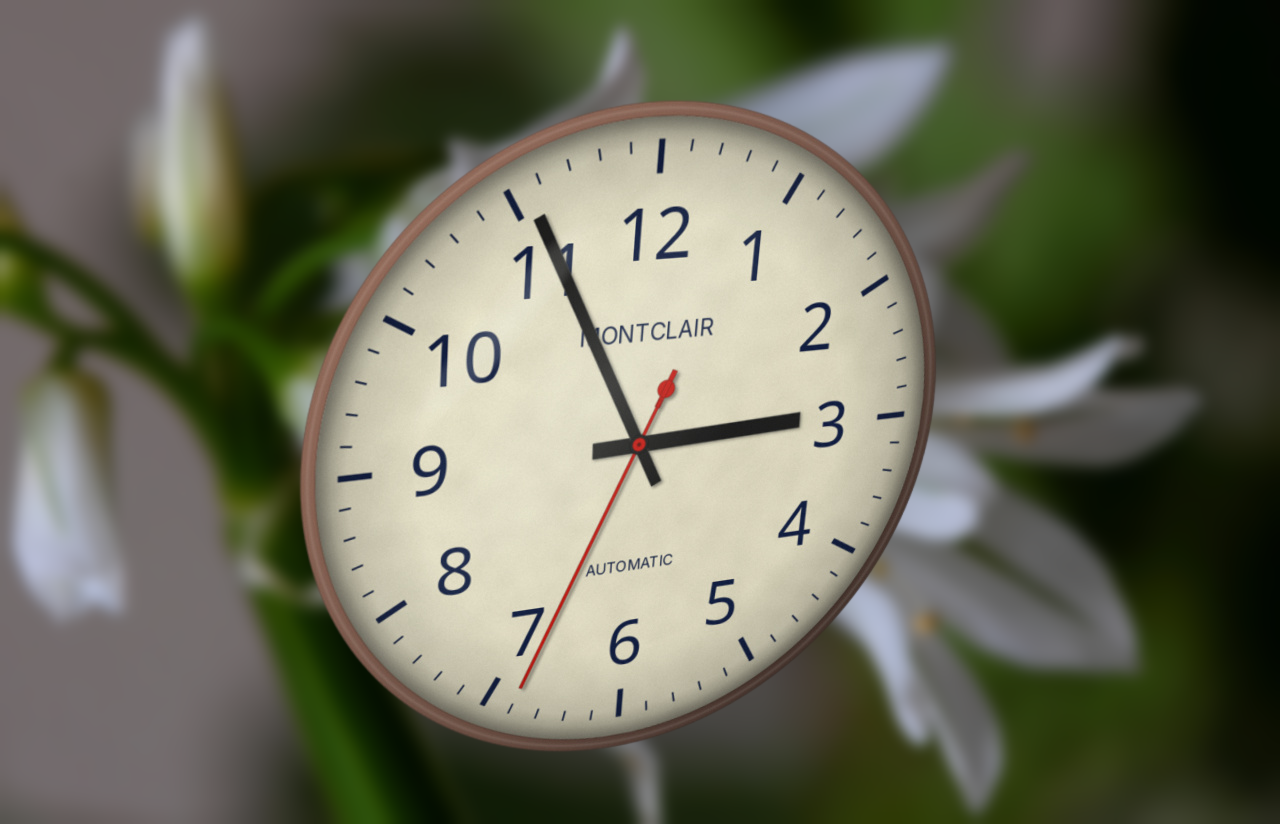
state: 2:55:34
